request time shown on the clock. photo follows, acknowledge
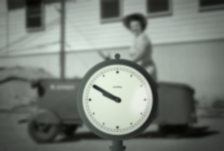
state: 9:50
